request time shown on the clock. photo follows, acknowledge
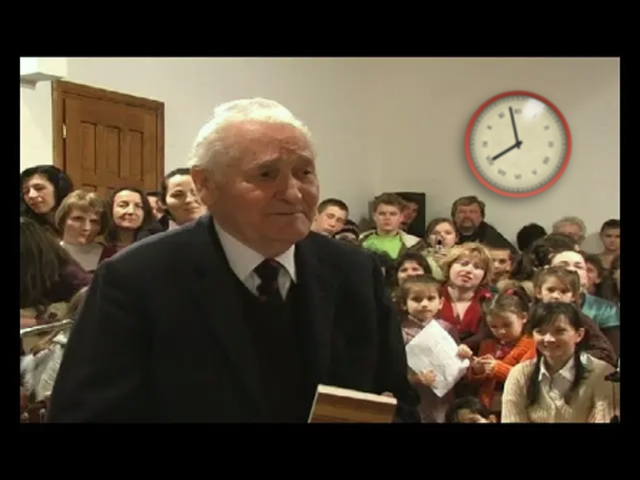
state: 7:58
